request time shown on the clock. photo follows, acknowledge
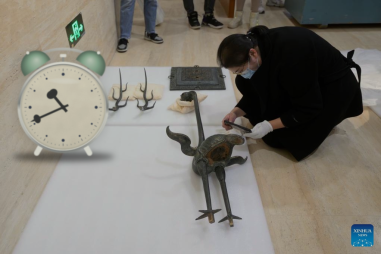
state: 10:41
